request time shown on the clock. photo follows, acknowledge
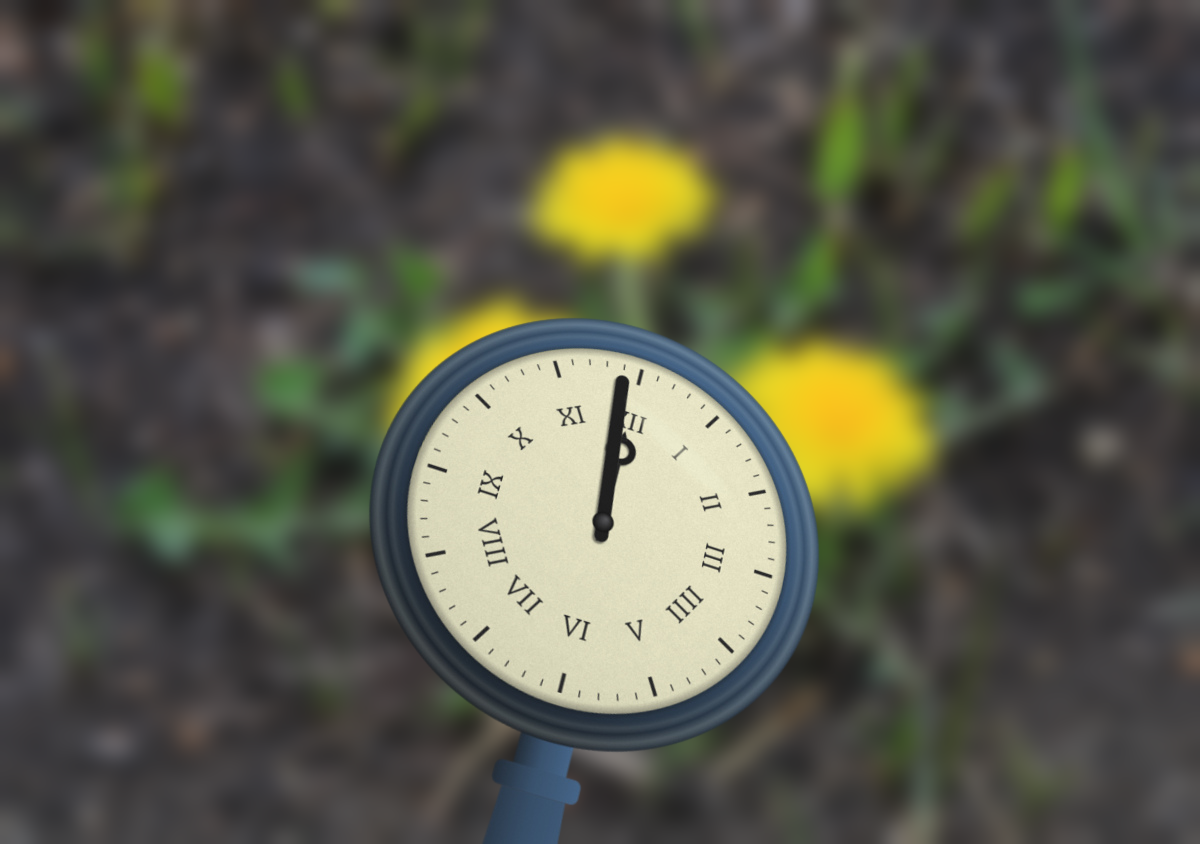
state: 11:59
